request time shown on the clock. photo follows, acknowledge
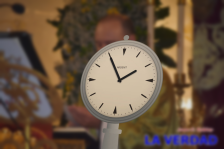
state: 1:55
